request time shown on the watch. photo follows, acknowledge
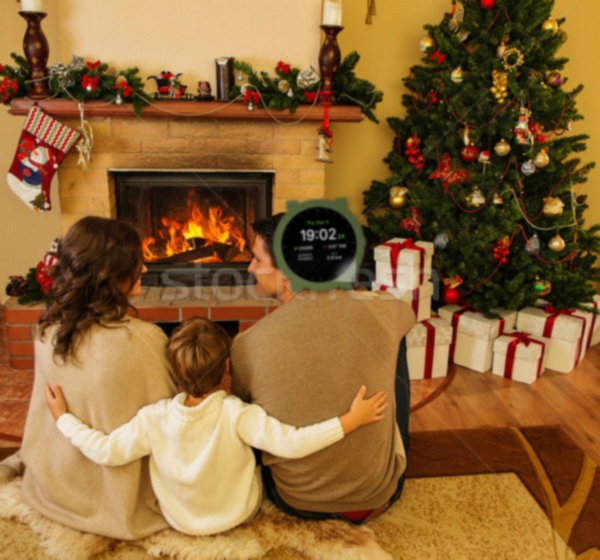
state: 19:02
